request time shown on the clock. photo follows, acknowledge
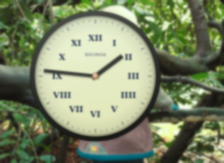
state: 1:46
